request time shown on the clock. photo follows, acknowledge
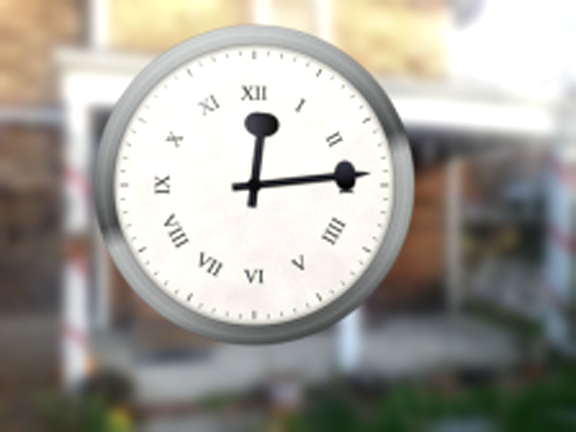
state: 12:14
